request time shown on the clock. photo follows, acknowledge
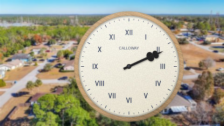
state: 2:11
